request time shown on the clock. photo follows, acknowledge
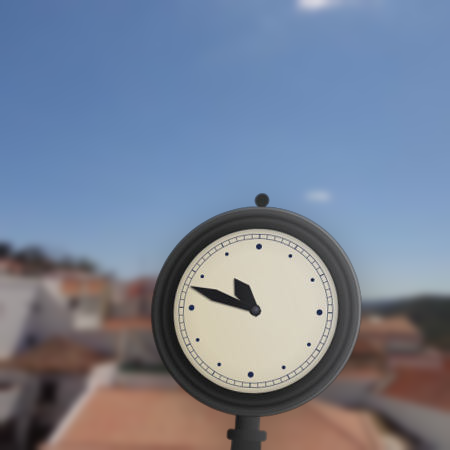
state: 10:48
